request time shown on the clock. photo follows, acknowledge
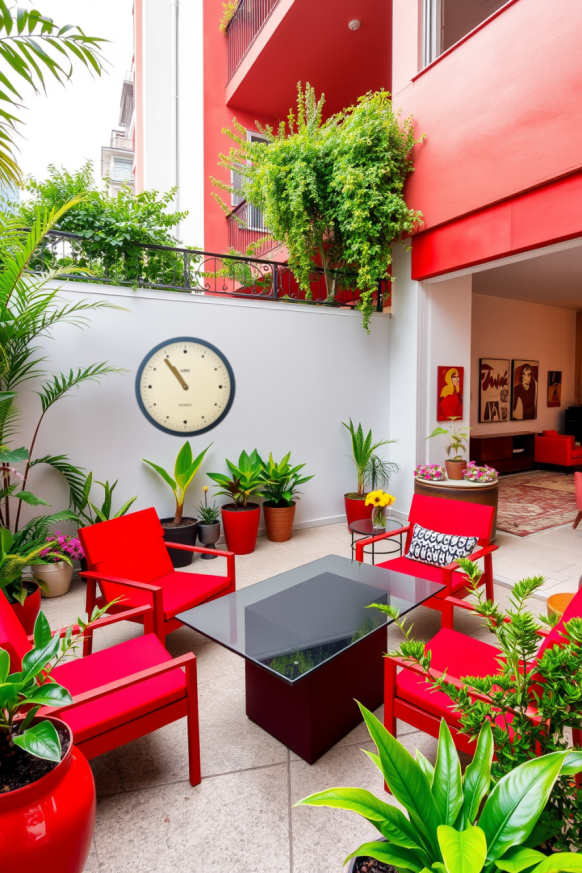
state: 10:54
